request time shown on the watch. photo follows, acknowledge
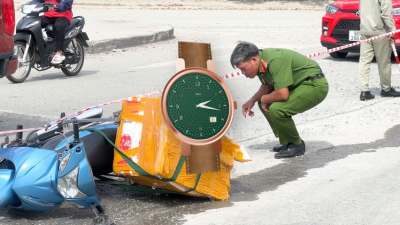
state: 2:17
